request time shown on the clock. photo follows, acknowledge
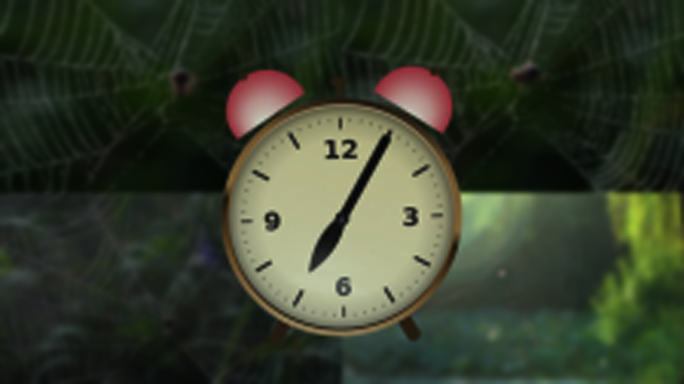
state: 7:05
